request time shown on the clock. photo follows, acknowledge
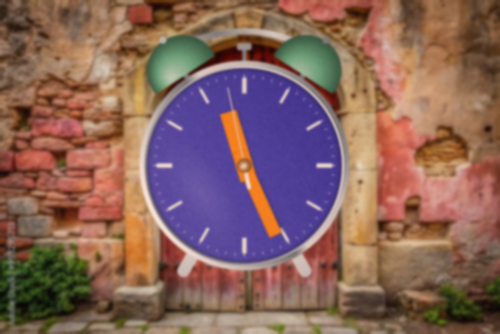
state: 11:25:58
